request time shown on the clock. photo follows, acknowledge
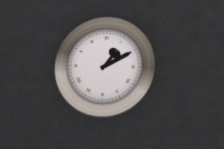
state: 1:10
